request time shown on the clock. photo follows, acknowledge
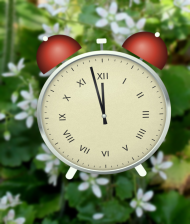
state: 11:58
